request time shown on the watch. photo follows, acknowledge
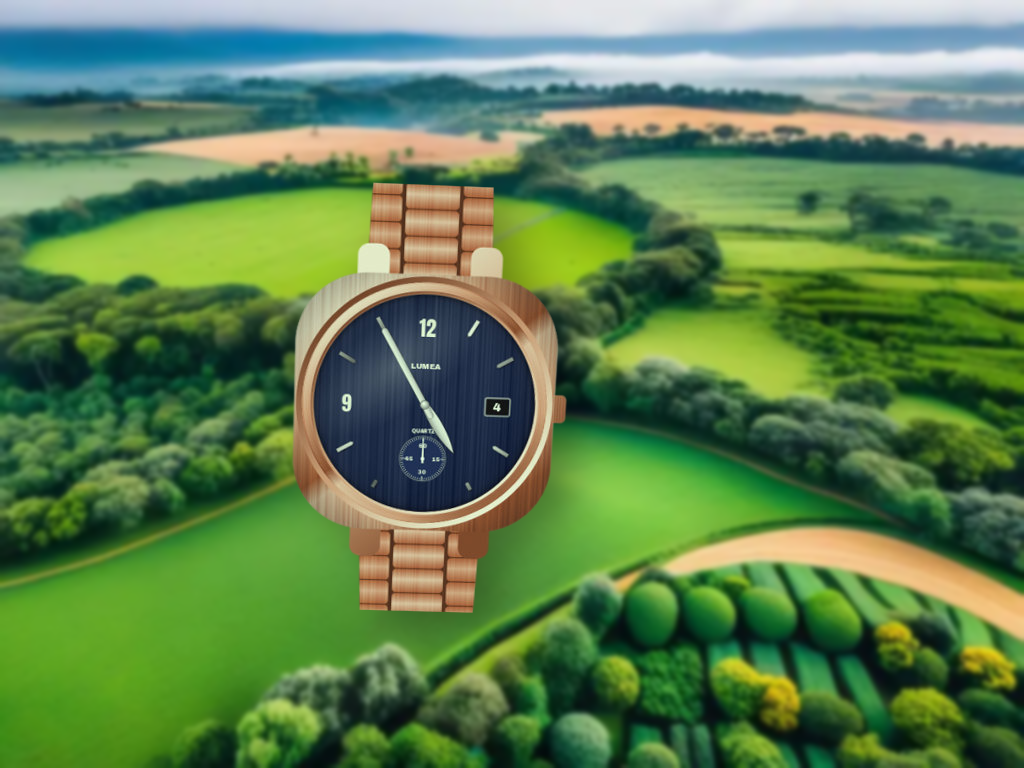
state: 4:55
